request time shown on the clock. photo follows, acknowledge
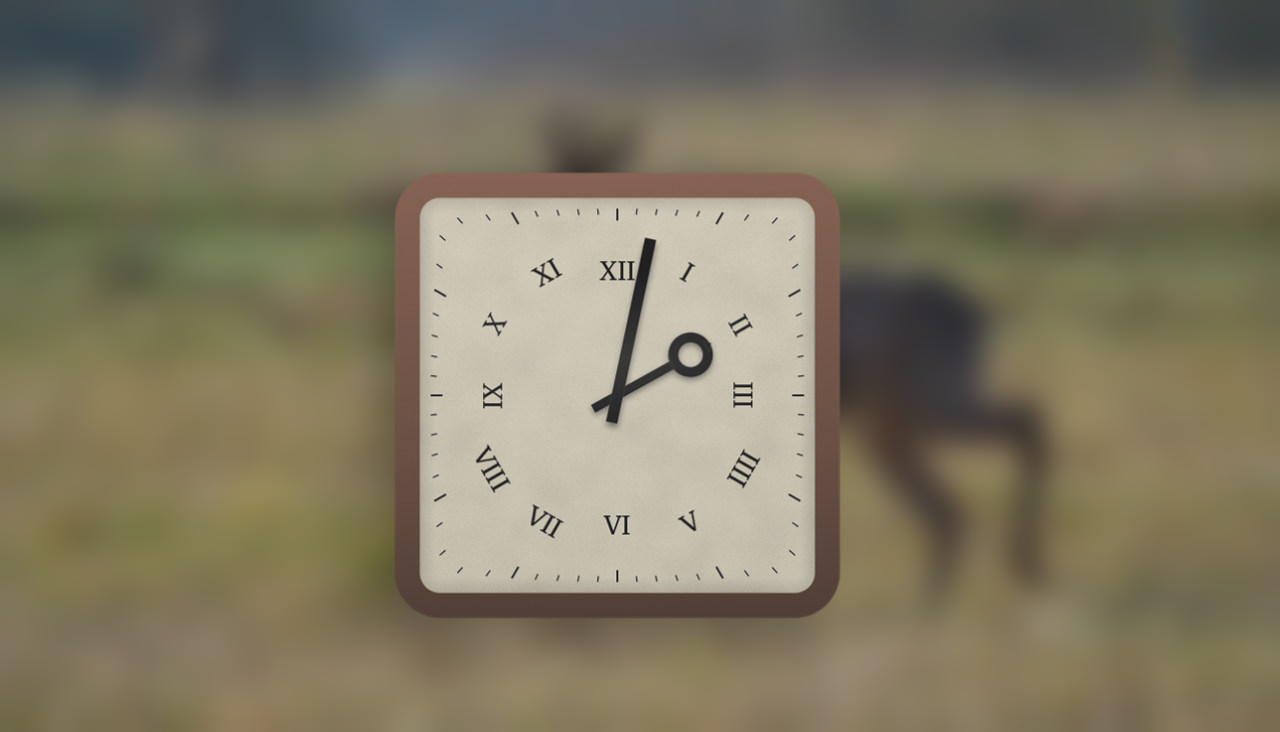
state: 2:02
